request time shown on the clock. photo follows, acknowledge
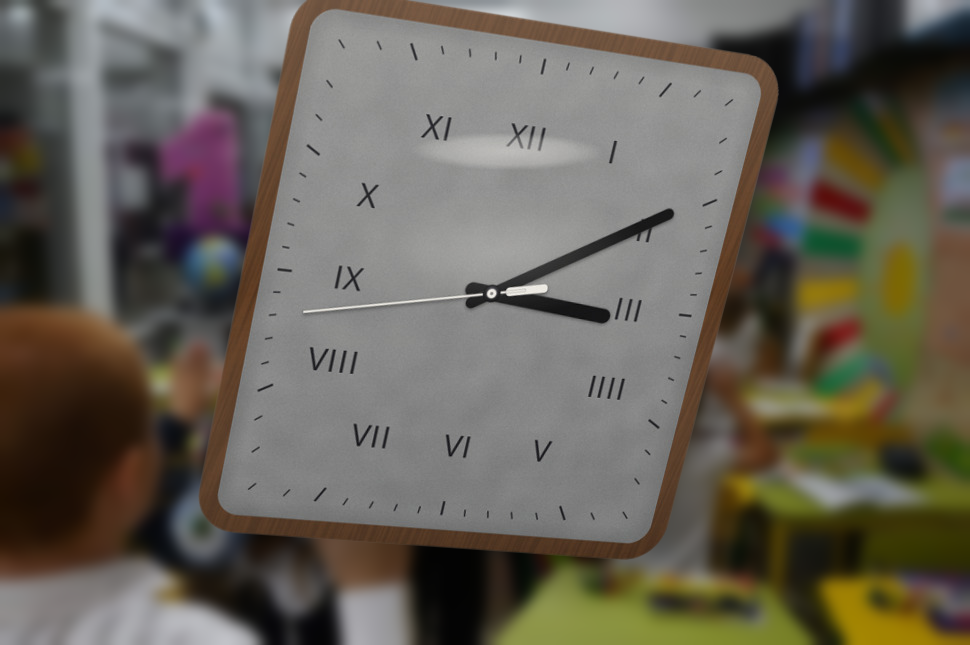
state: 3:09:43
